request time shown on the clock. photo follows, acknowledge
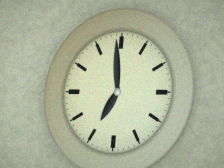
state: 6:59
